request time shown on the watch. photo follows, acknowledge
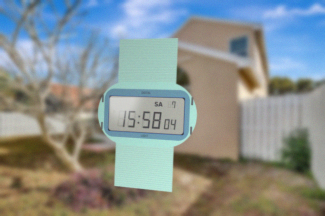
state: 15:58:04
